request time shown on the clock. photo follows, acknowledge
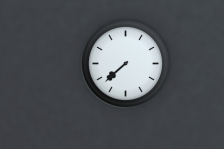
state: 7:38
